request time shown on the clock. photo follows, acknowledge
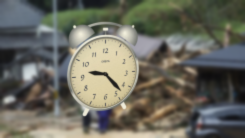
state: 9:23
